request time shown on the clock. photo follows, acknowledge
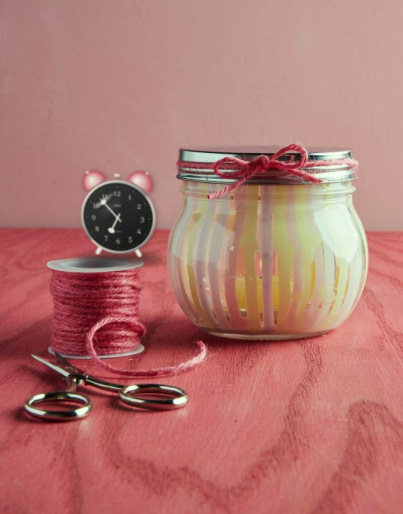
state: 6:53
